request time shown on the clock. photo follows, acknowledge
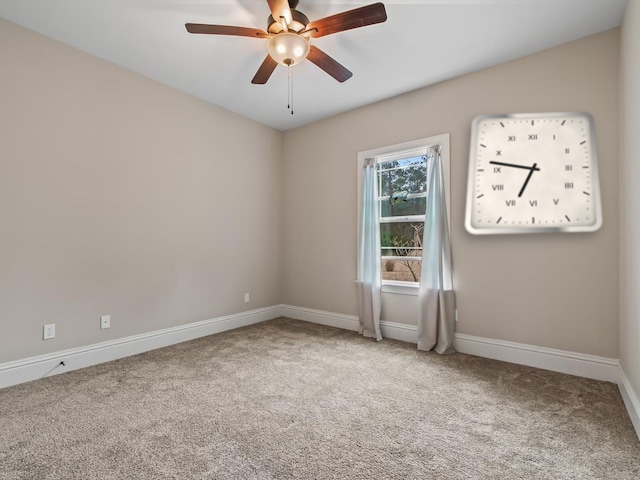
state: 6:47
